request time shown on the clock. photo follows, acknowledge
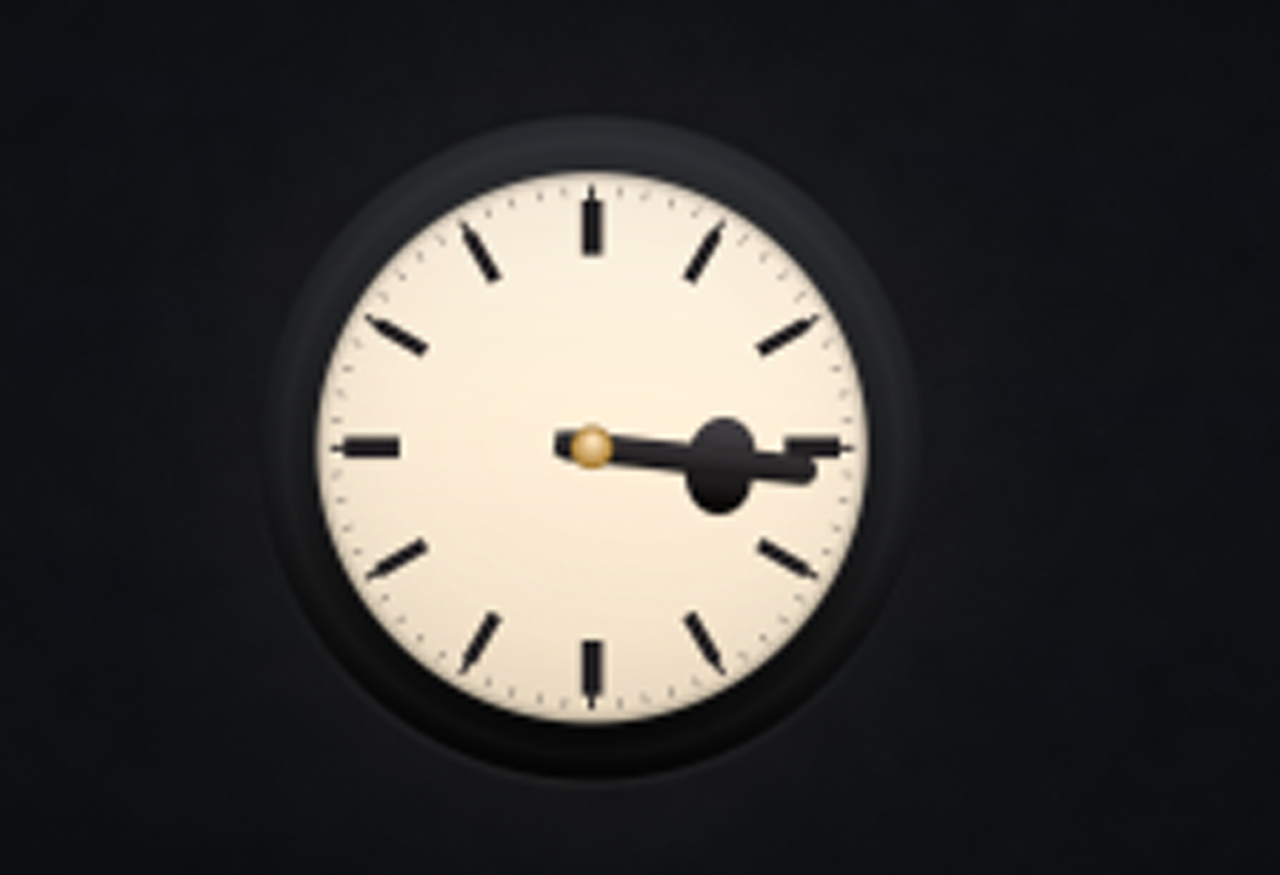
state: 3:16
